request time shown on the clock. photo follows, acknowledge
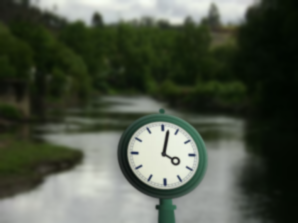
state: 4:02
